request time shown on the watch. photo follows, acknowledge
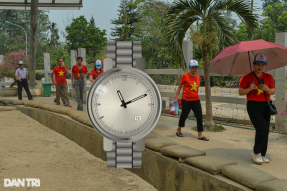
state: 11:11
